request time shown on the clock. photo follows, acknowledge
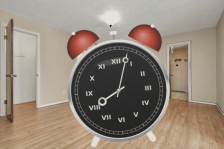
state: 8:03
